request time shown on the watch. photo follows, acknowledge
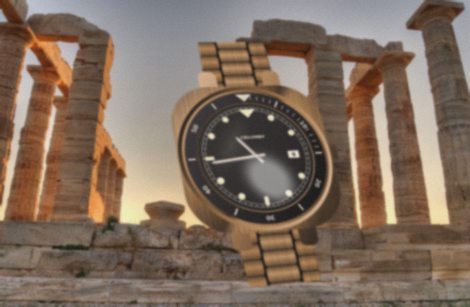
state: 10:44
